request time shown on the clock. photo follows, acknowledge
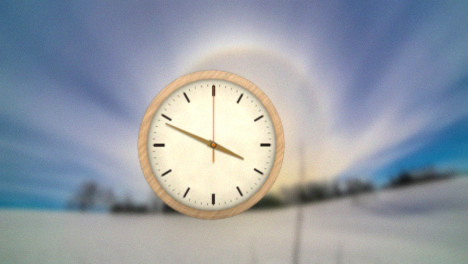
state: 3:49:00
